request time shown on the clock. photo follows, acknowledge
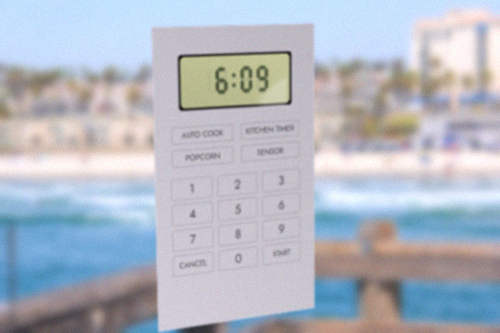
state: 6:09
